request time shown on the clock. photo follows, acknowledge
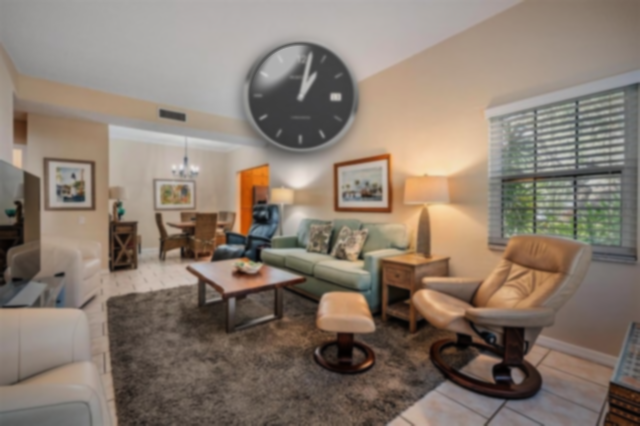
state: 1:02
